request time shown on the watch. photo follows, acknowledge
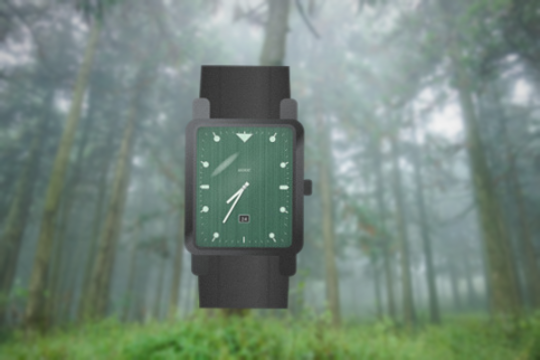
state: 7:35
